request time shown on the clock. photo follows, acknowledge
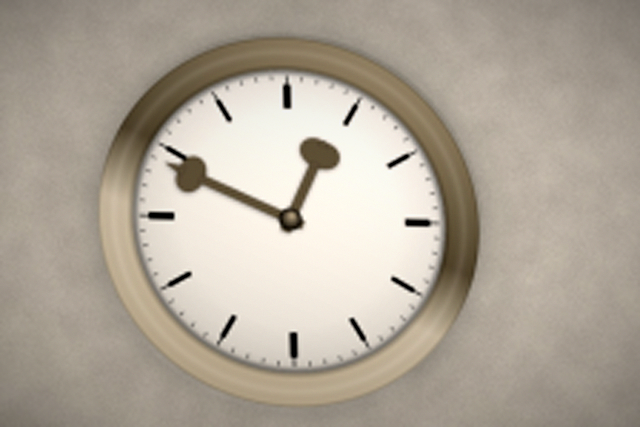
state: 12:49
